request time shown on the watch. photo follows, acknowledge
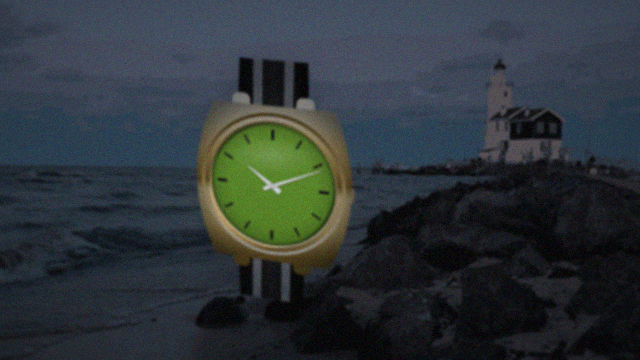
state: 10:11
